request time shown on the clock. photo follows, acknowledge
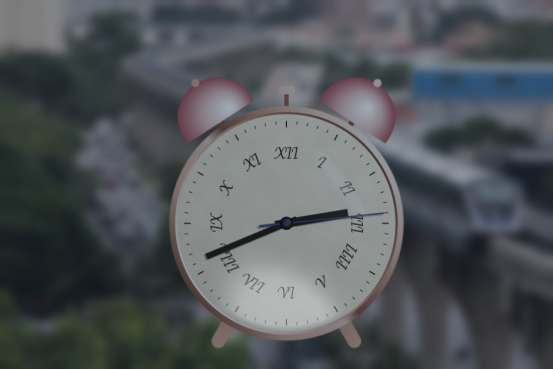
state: 2:41:14
